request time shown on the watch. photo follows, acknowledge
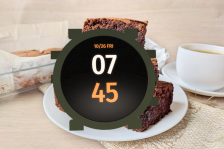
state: 7:45
